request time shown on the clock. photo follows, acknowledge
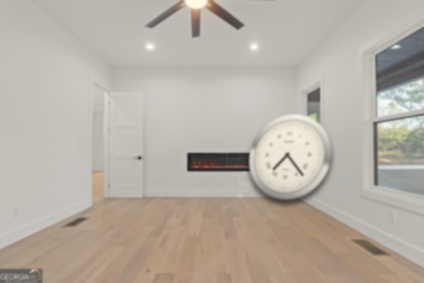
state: 7:23
